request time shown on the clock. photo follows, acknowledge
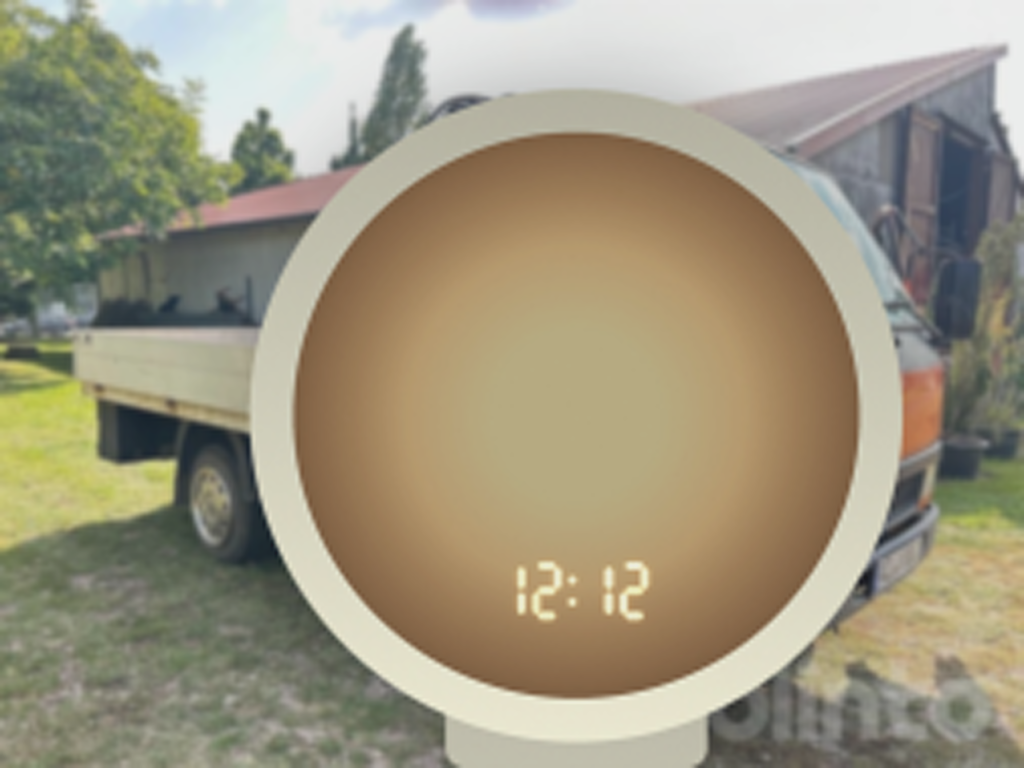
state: 12:12
